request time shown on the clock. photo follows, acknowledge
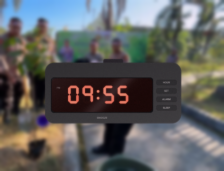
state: 9:55
